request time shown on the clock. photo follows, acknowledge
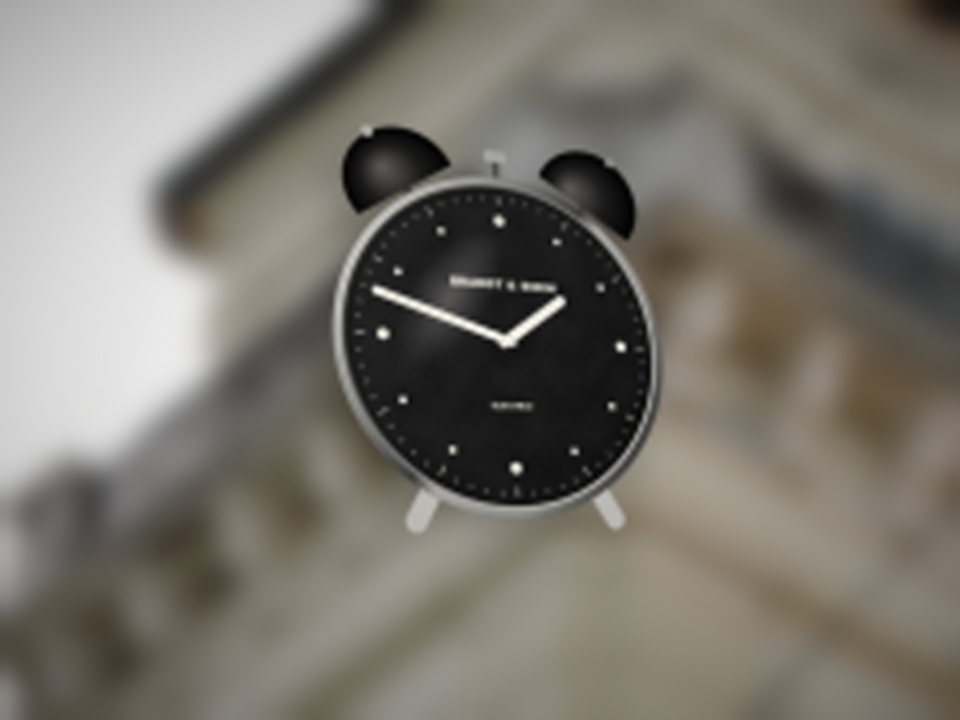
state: 1:48
